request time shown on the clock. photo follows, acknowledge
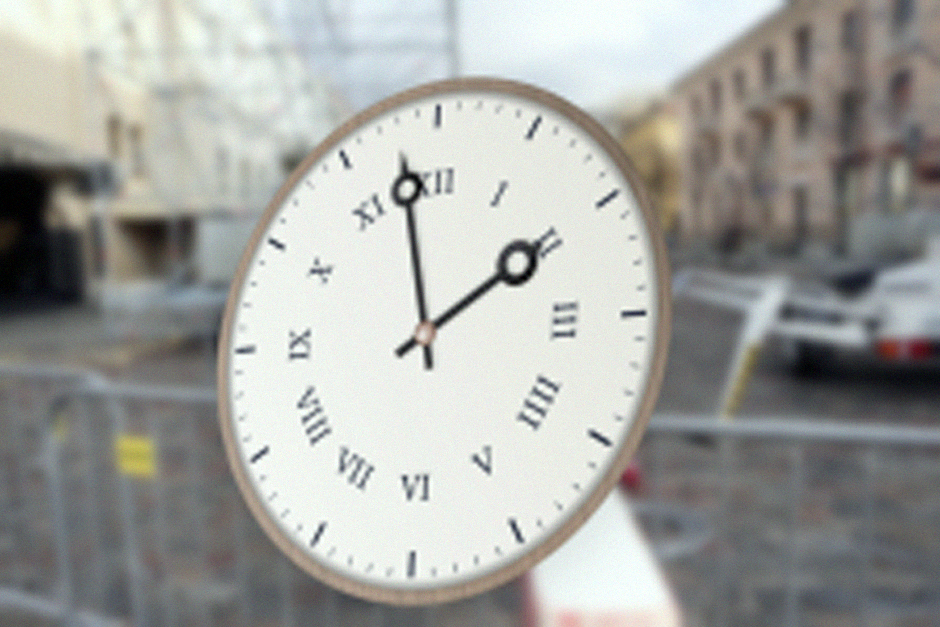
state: 1:58
